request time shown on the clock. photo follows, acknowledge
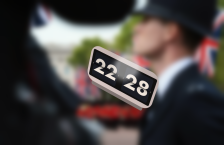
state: 22:28
